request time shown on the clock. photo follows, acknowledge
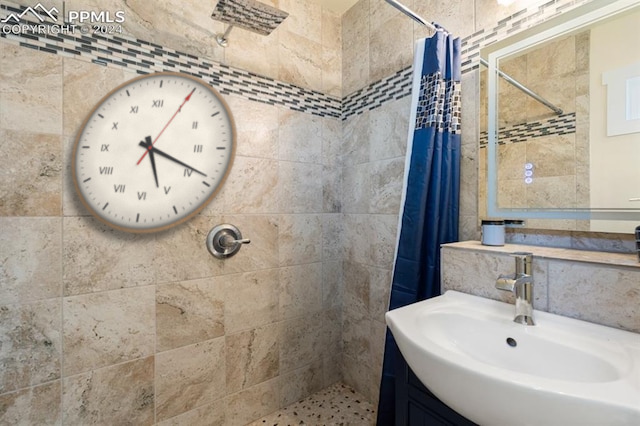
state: 5:19:05
